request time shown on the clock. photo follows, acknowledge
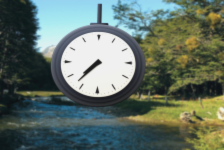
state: 7:37
